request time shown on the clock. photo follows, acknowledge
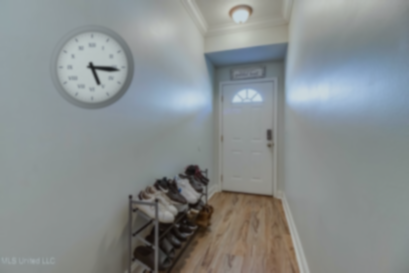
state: 5:16
